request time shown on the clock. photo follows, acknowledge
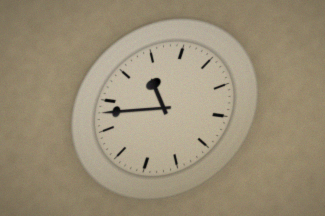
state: 10:43
